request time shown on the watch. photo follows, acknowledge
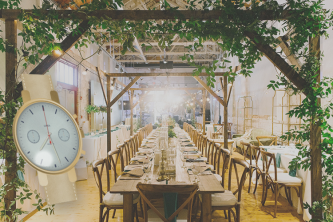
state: 7:28
